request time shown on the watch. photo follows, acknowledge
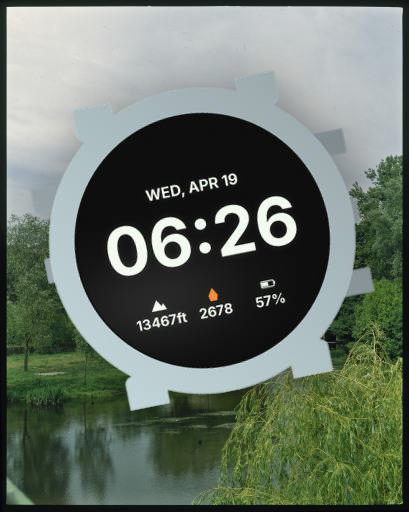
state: 6:26
